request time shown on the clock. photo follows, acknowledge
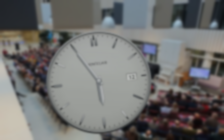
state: 5:55
